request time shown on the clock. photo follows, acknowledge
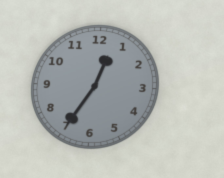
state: 12:35
